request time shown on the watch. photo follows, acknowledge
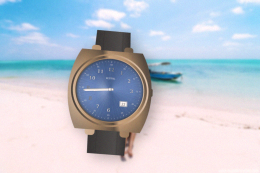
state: 8:44
